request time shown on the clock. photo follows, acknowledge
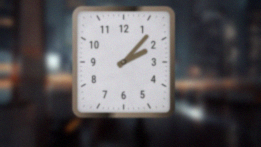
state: 2:07
